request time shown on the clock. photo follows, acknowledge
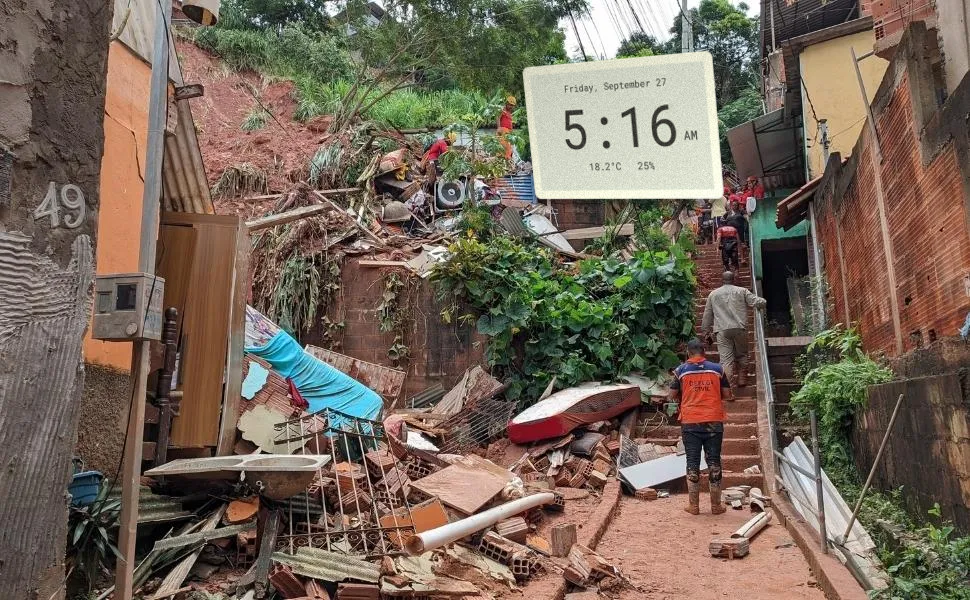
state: 5:16
